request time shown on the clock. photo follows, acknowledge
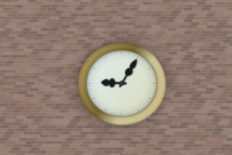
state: 9:05
